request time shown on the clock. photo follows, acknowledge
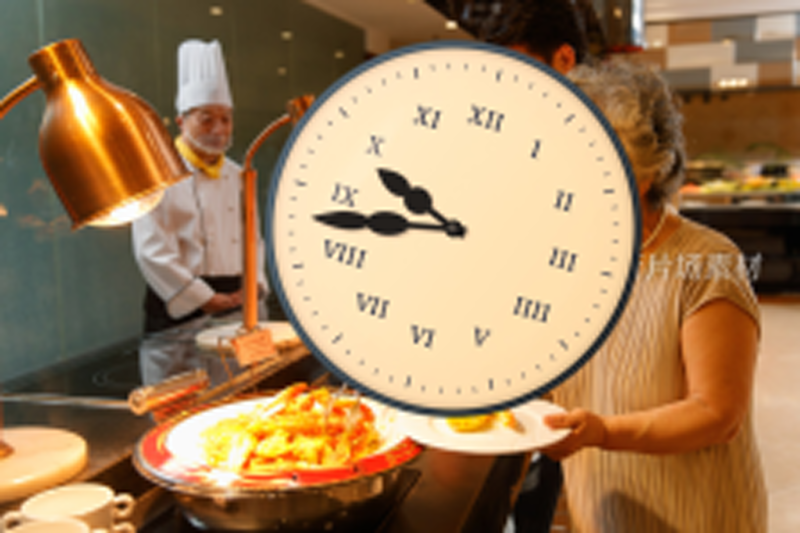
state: 9:43
